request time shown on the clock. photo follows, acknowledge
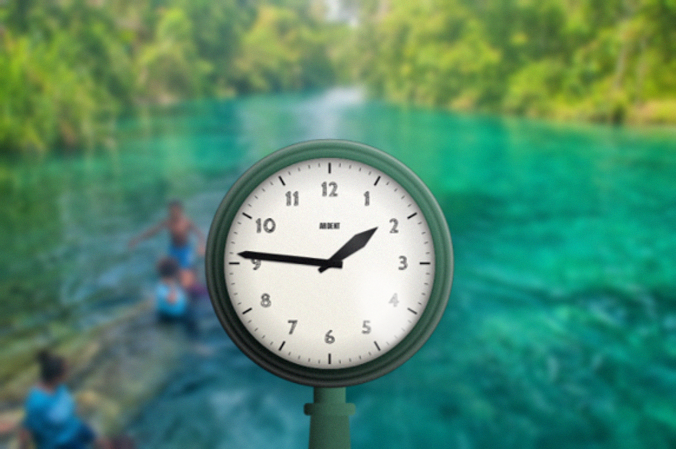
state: 1:46
